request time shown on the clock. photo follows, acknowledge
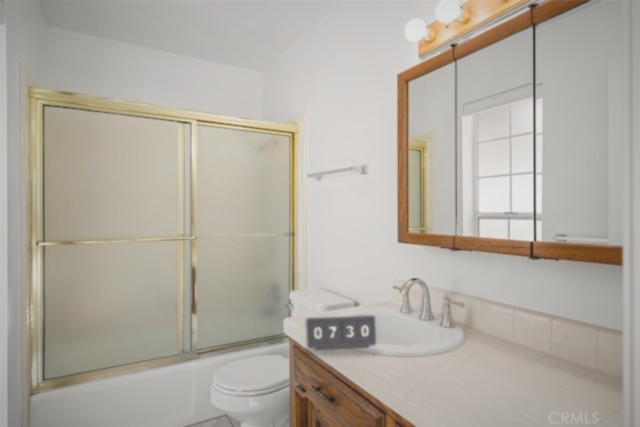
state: 7:30
